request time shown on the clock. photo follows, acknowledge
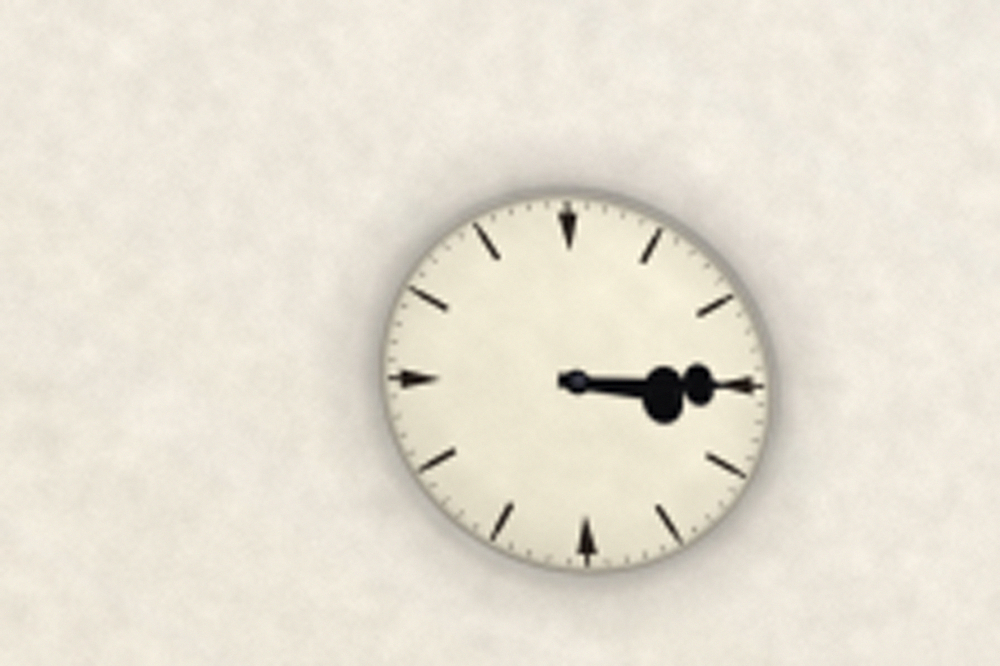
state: 3:15
